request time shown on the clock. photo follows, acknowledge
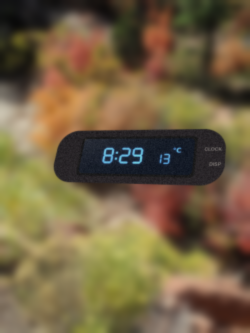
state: 8:29
